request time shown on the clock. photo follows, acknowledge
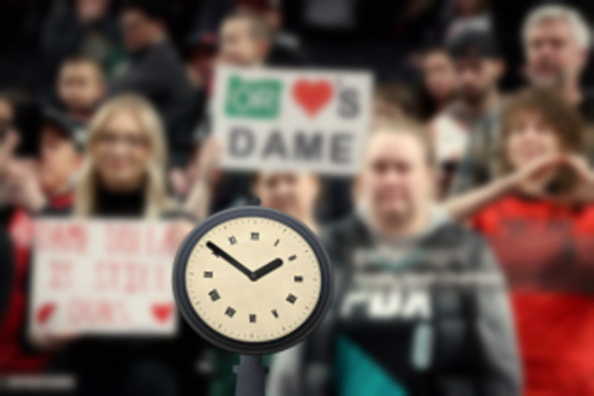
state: 1:51
